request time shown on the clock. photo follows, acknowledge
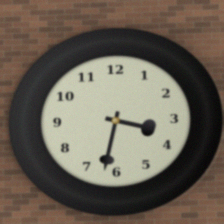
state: 3:32
